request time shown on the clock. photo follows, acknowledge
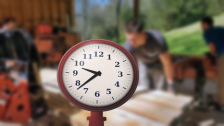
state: 9:38
